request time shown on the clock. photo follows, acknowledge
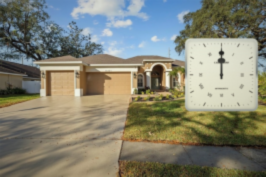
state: 12:00
